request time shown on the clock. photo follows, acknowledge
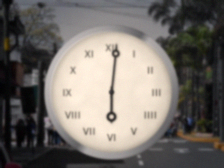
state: 6:01
